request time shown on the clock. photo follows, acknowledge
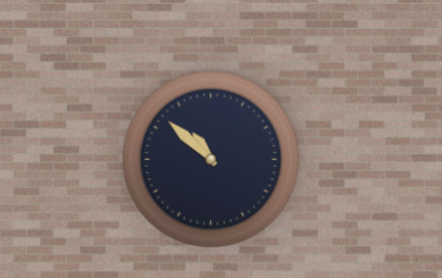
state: 10:52
